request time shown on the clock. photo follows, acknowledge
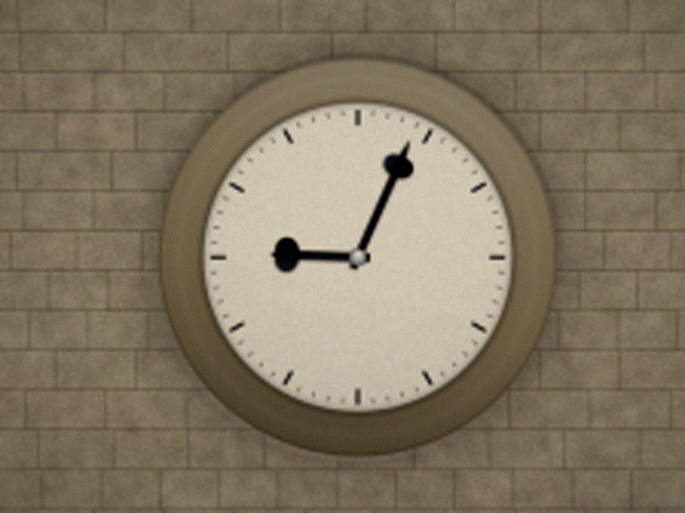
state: 9:04
